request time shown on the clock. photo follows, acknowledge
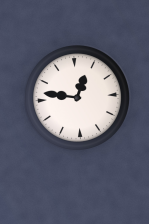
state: 12:47
